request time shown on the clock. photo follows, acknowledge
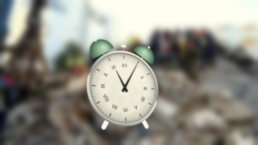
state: 11:05
